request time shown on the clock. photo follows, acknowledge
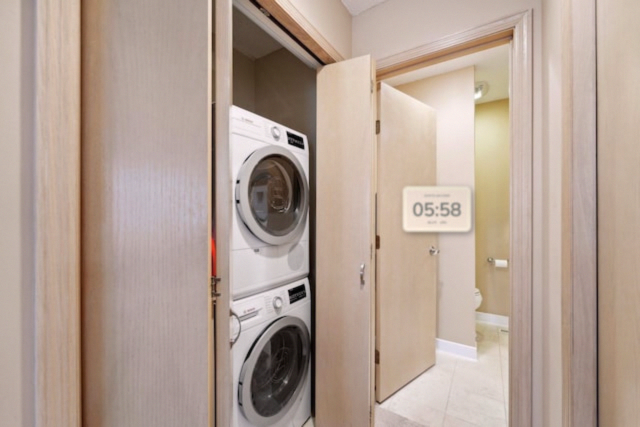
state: 5:58
